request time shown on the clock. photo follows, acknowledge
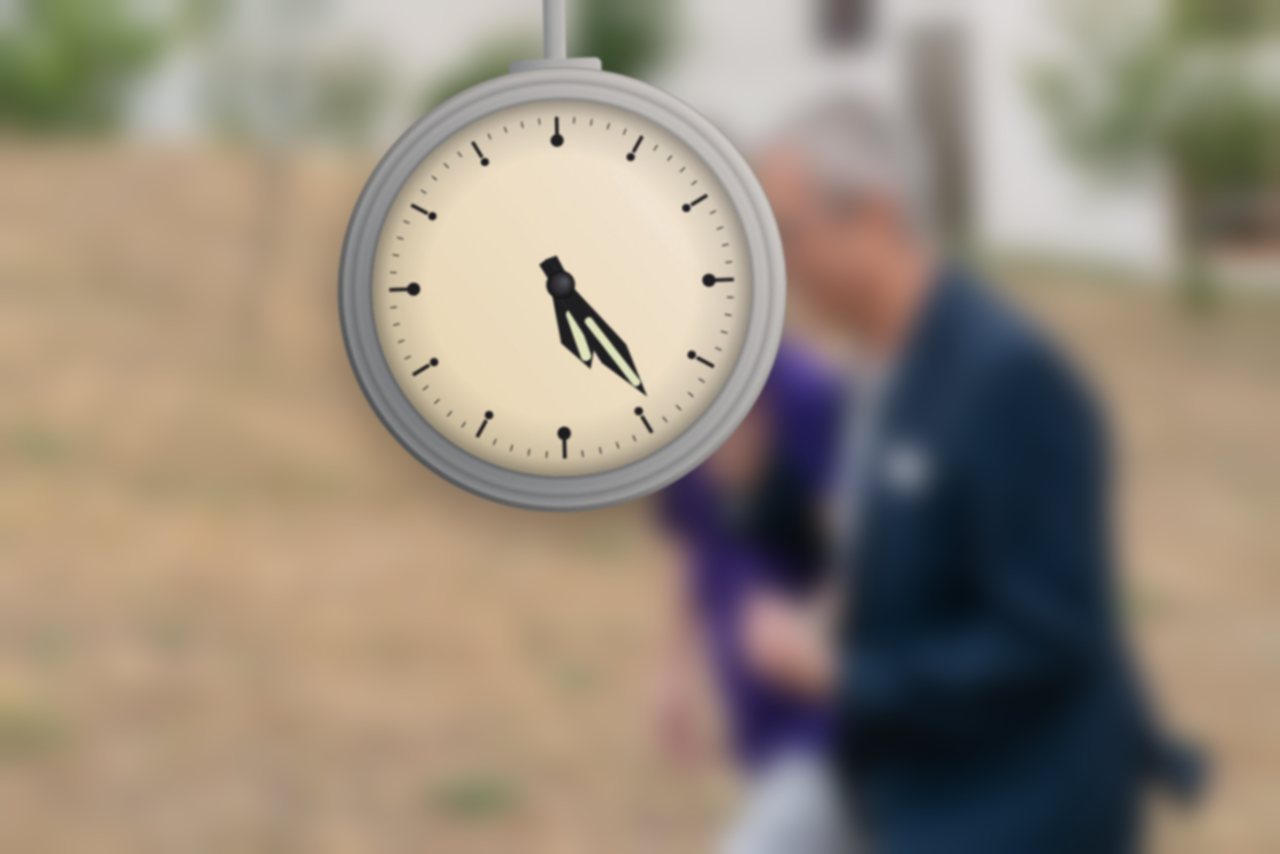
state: 5:24
